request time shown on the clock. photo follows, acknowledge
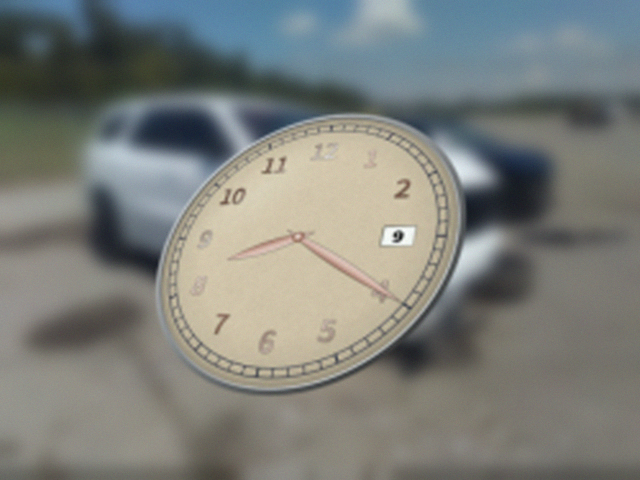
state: 8:20
